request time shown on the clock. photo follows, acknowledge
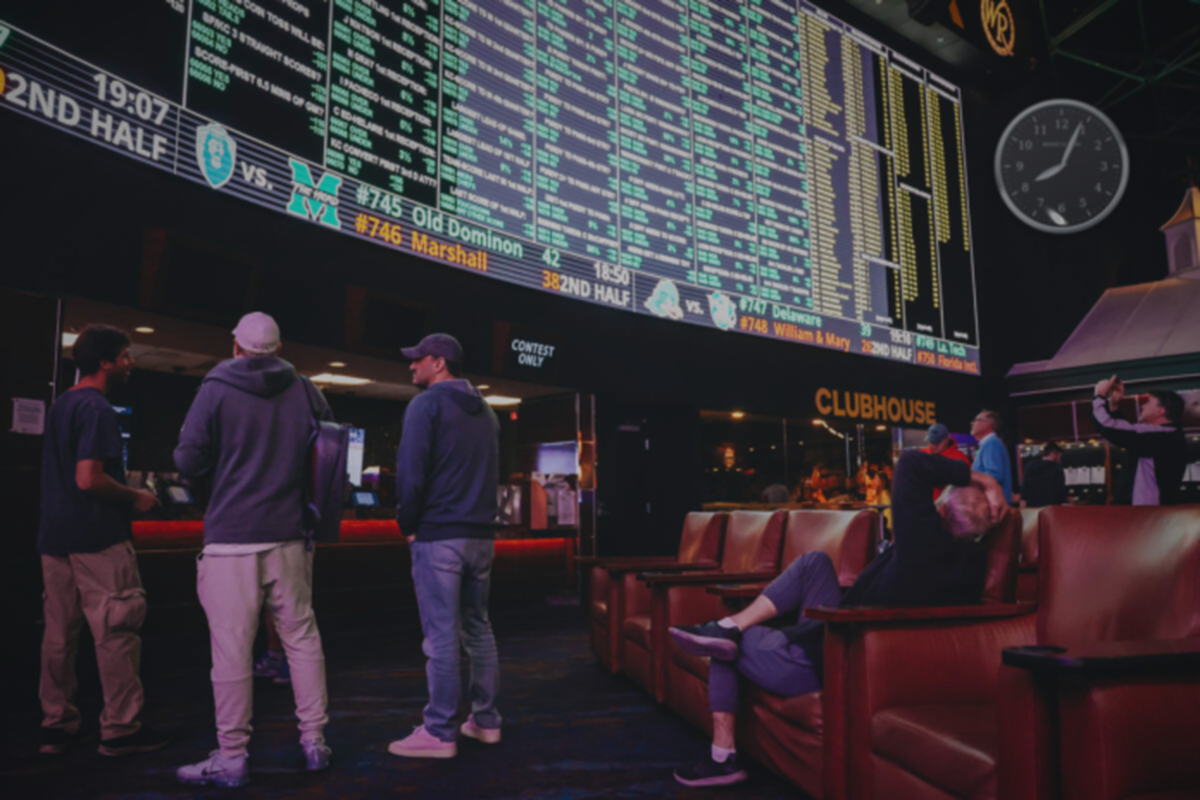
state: 8:04
